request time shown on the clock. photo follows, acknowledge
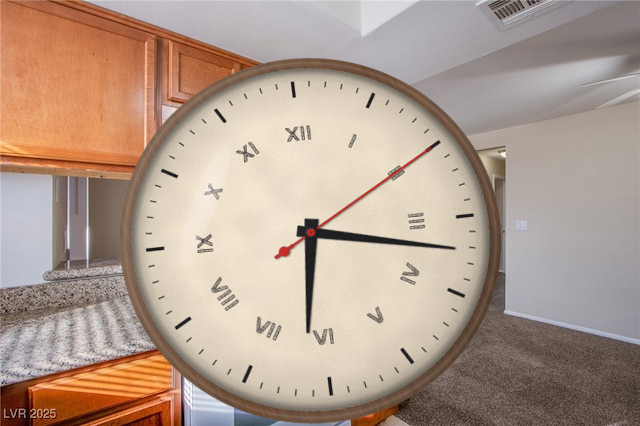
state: 6:17:10
